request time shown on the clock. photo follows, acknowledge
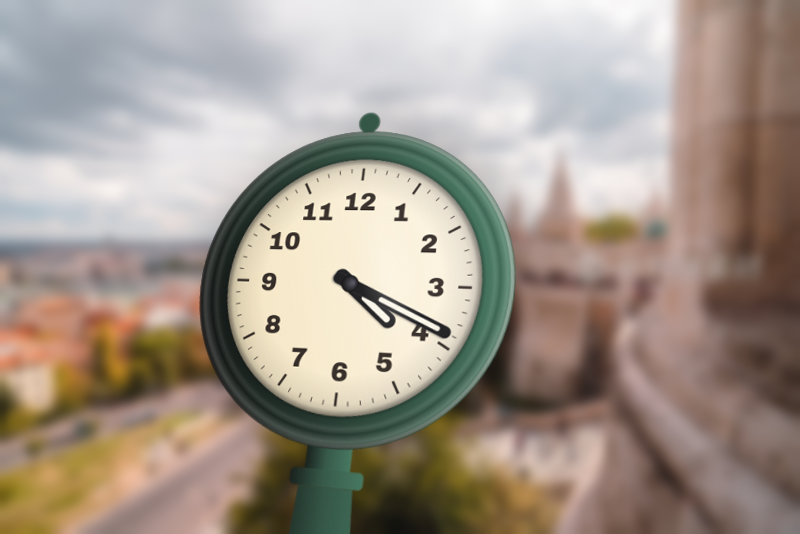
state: 4:19
